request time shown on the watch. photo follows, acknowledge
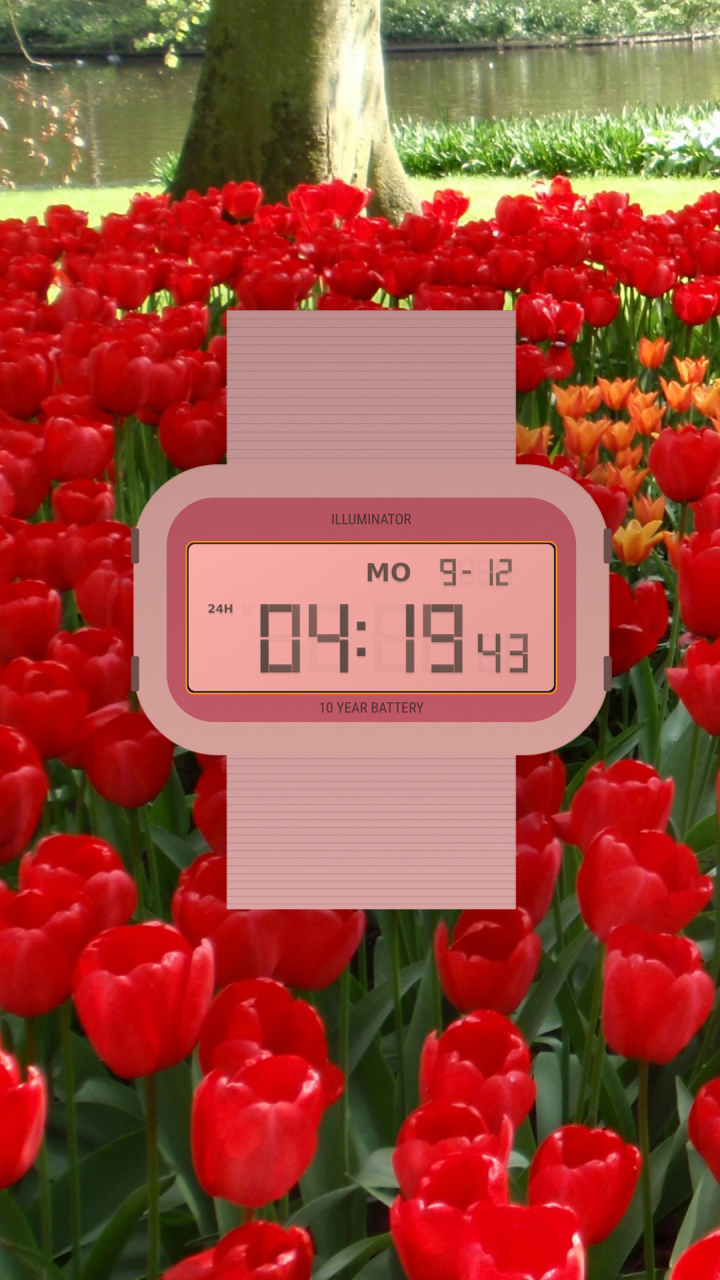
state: 4:19:43
